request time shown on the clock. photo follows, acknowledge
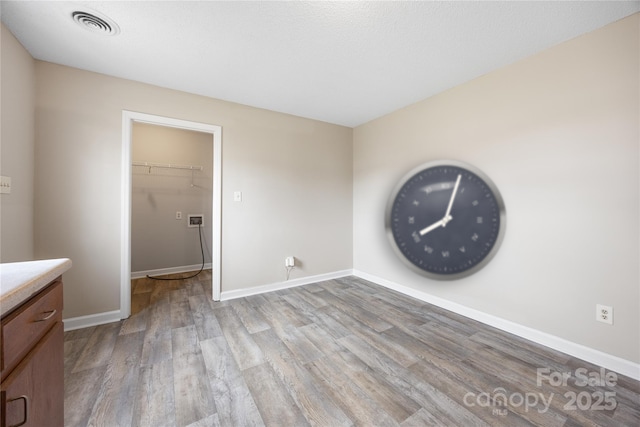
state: 8:03
